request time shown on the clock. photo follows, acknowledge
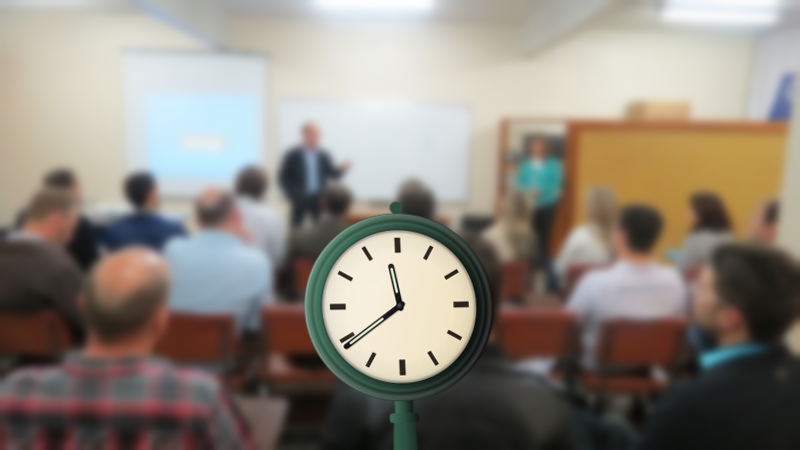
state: 11:39
